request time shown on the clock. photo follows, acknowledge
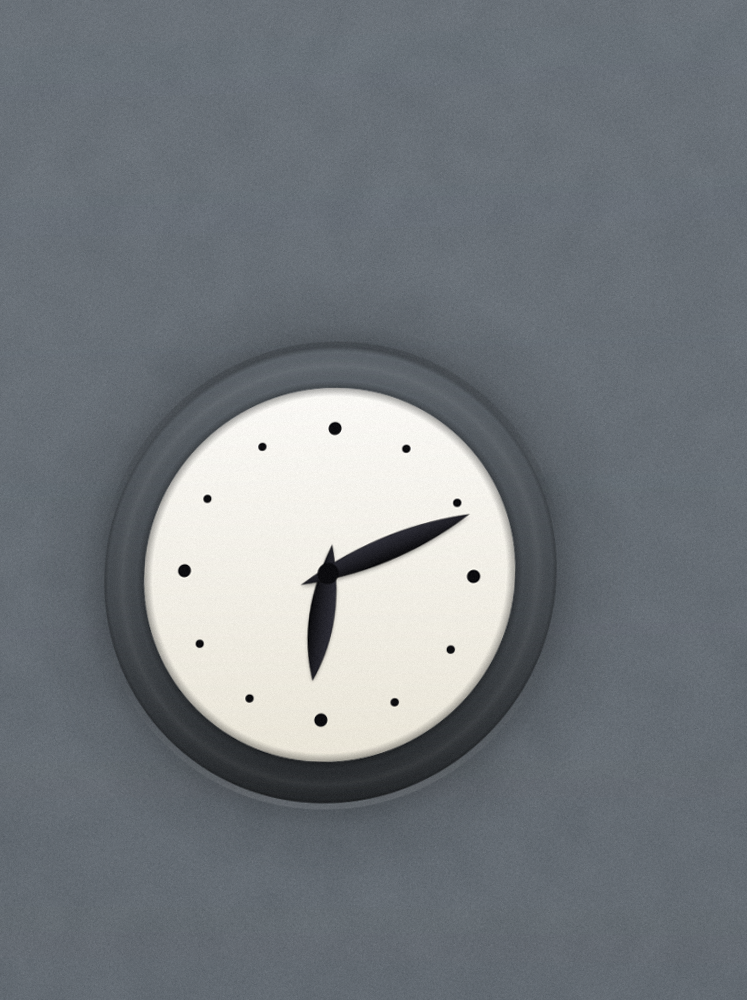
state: 6:11
